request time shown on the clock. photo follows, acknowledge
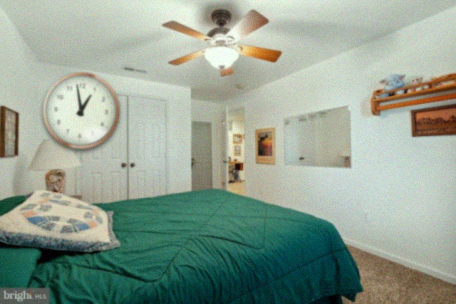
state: 12:58
